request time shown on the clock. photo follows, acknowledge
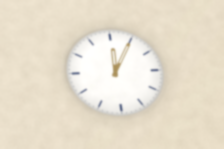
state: 12:05
